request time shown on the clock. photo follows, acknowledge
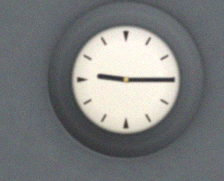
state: 9:15
